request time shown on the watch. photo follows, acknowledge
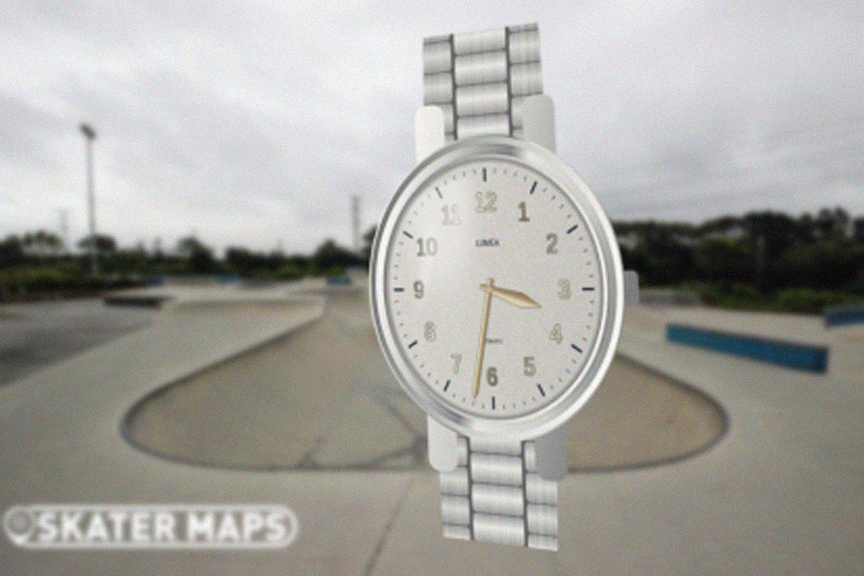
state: 3:32
